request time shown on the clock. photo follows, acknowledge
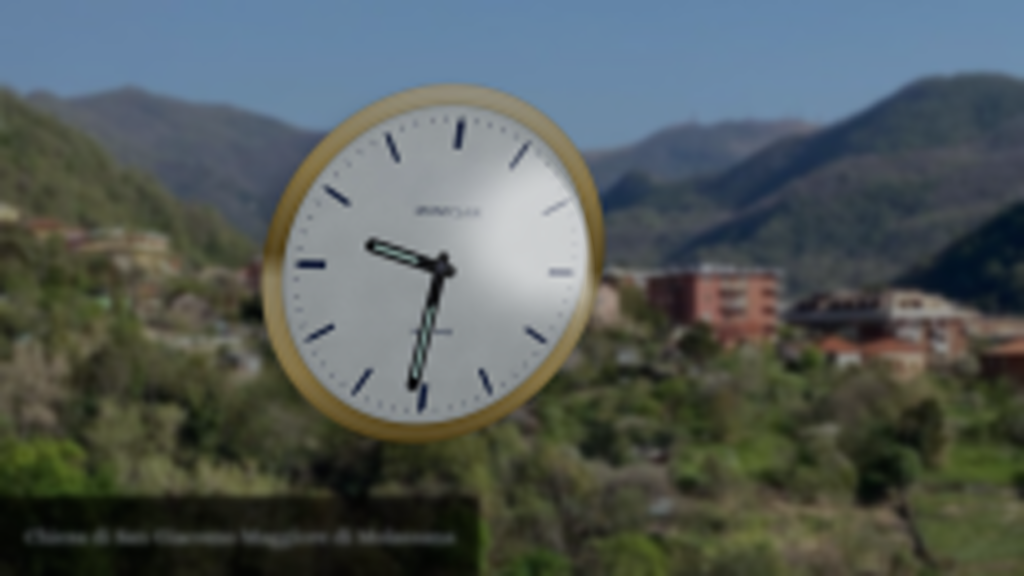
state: 9:31
